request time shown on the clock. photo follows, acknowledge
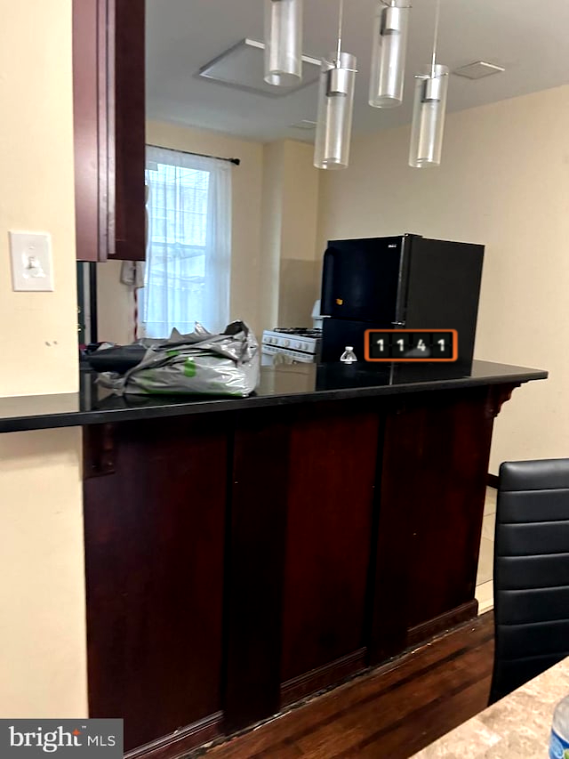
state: 11:41
